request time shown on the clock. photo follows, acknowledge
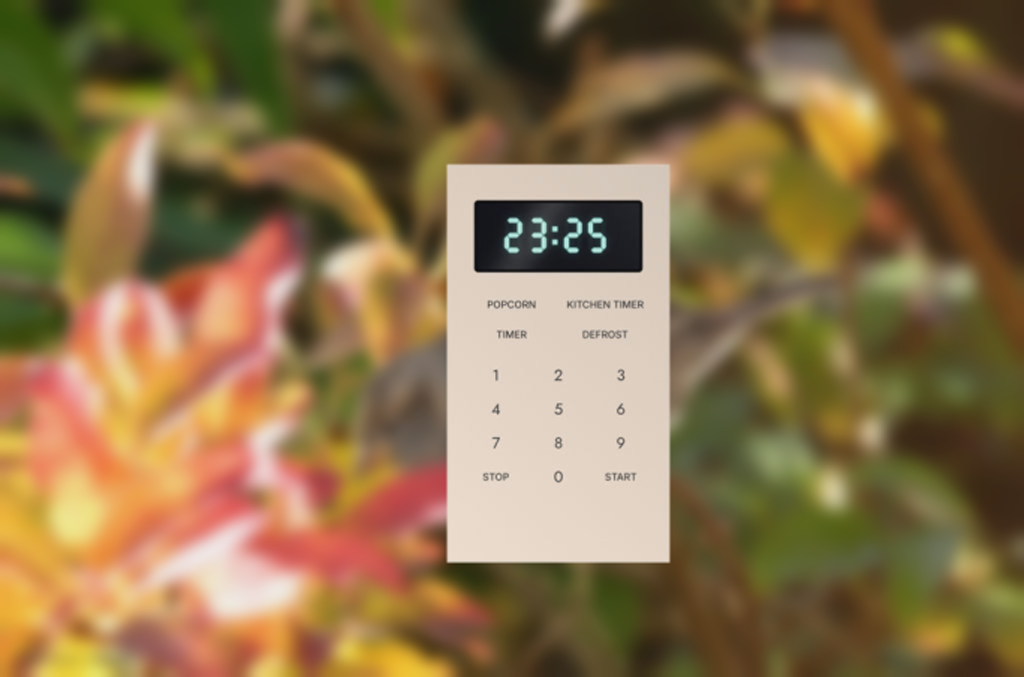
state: 23:25
